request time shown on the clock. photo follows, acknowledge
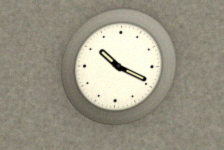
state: 10:19
